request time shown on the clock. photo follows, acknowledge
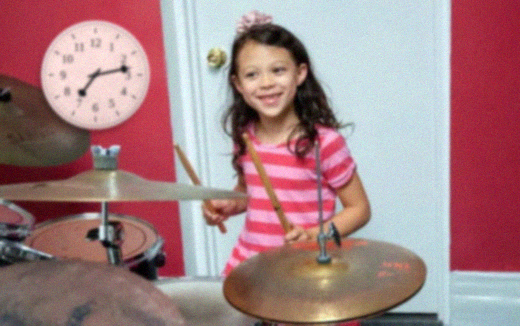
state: 7:13
